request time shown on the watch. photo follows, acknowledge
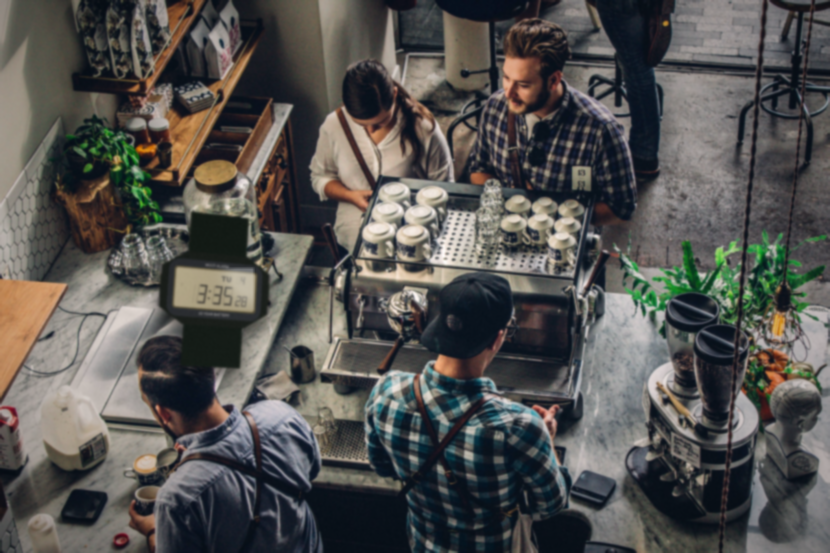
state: 3:35
